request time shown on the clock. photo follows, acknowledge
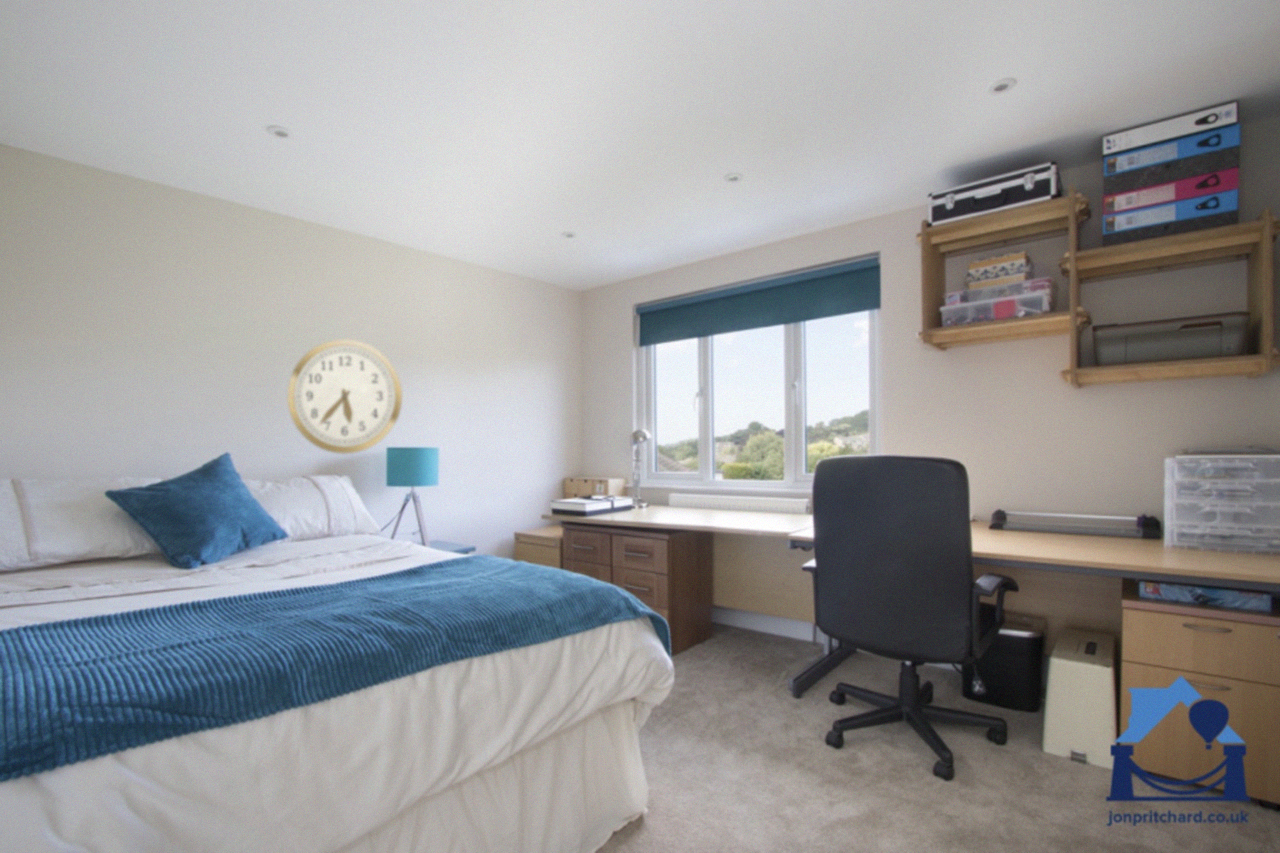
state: 5:37
